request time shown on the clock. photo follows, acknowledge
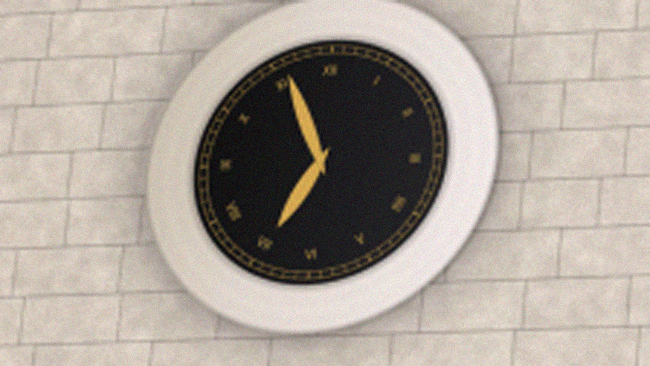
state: 6:56
